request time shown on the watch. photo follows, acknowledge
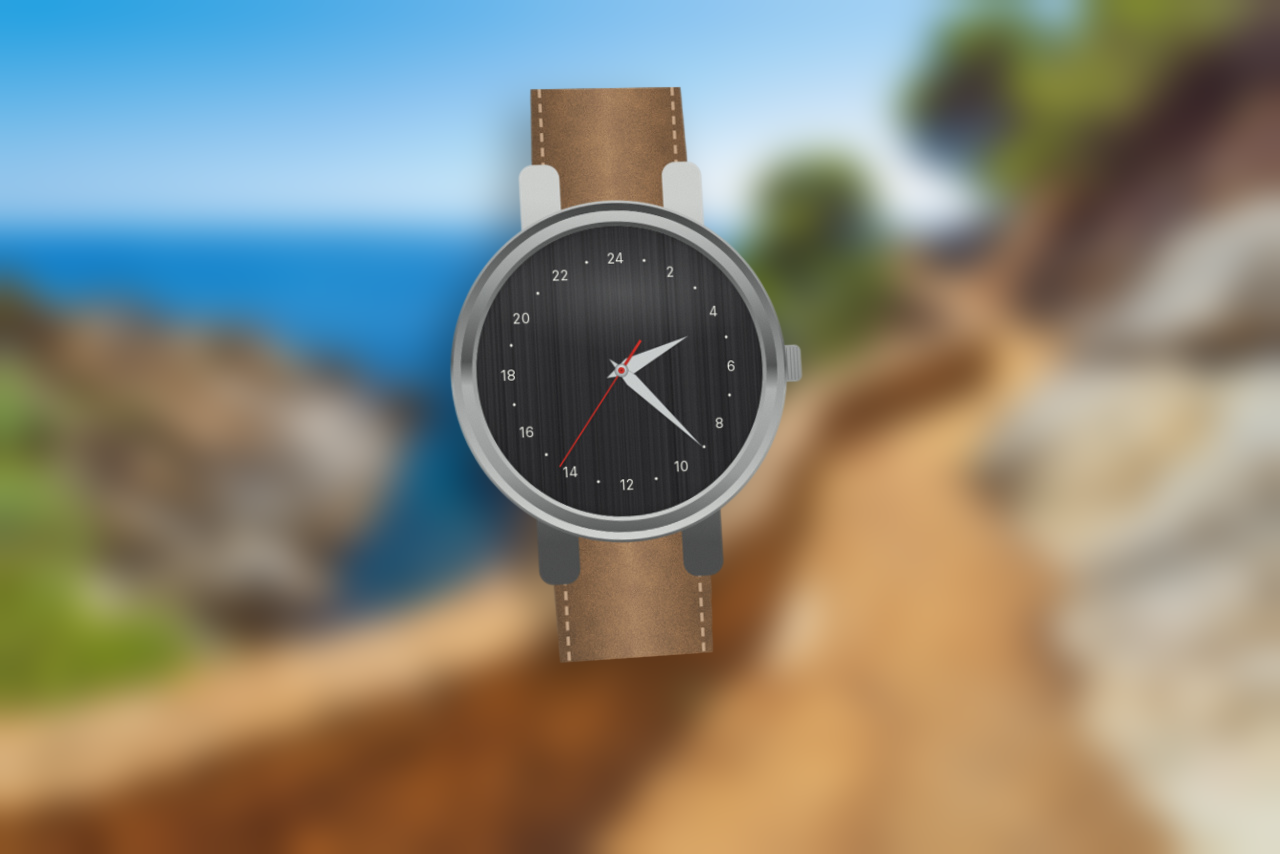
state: 4:22:36
